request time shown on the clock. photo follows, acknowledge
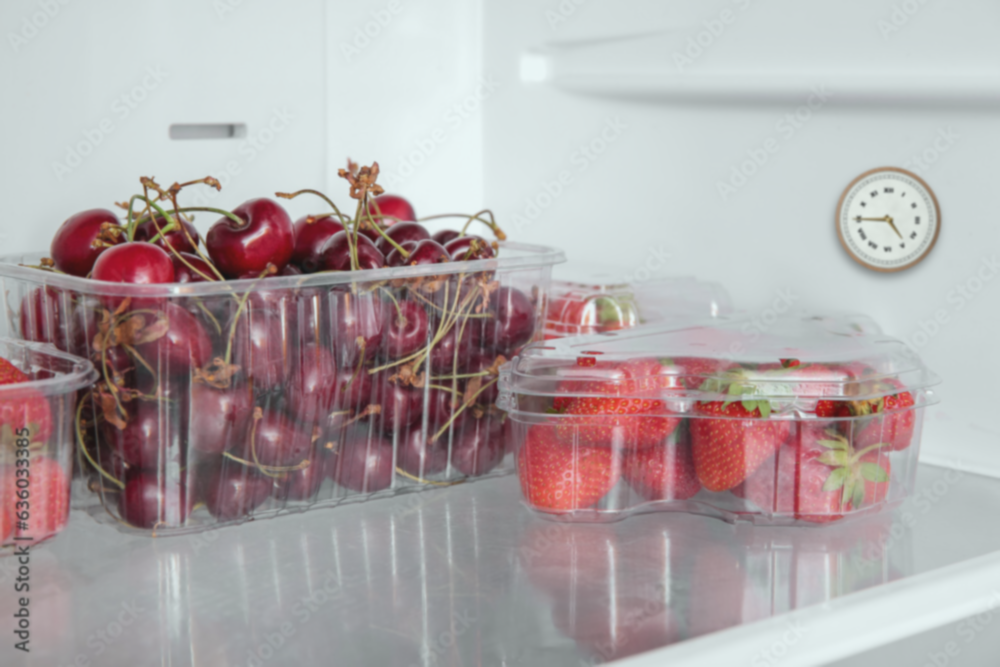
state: 4:45
